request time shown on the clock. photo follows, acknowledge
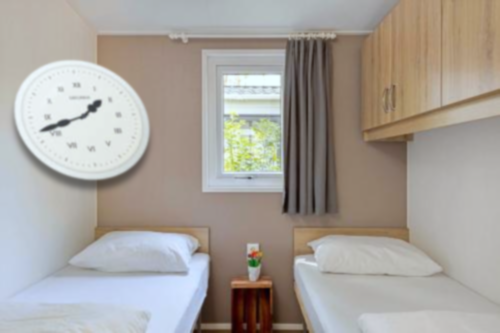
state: 1:42
